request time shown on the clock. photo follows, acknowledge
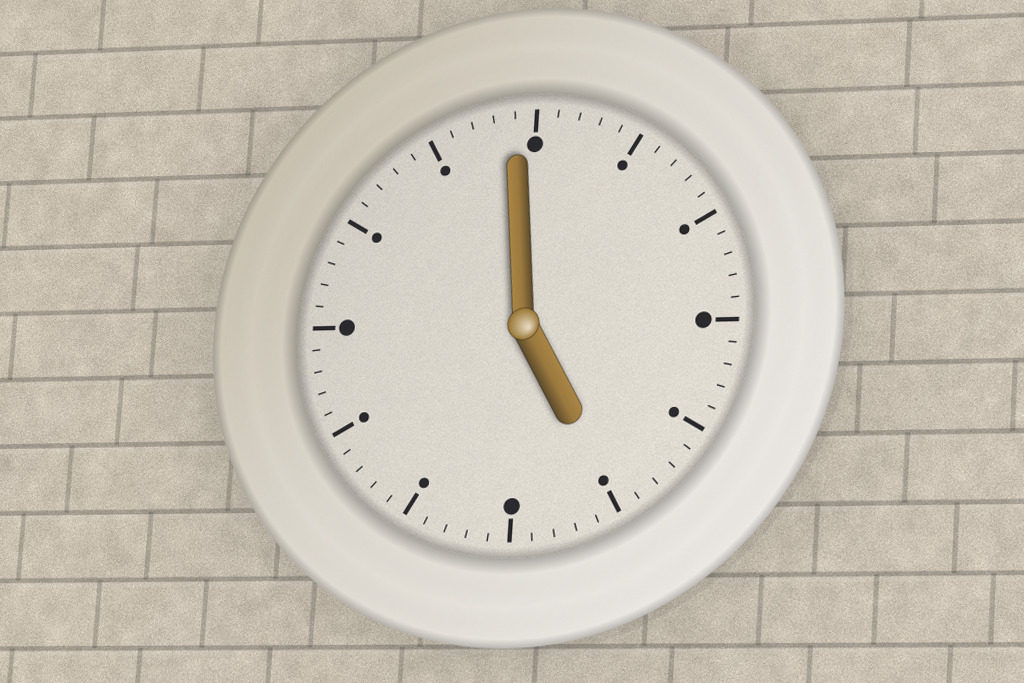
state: 4:59
